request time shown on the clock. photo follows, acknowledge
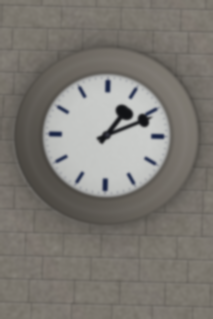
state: 1:11
